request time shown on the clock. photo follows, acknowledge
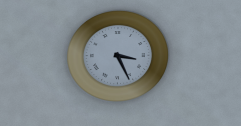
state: 3:26
